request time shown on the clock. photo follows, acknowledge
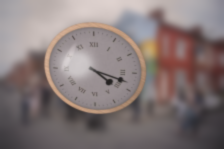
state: 4:18
